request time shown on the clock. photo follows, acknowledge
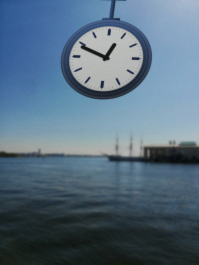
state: 12:49
